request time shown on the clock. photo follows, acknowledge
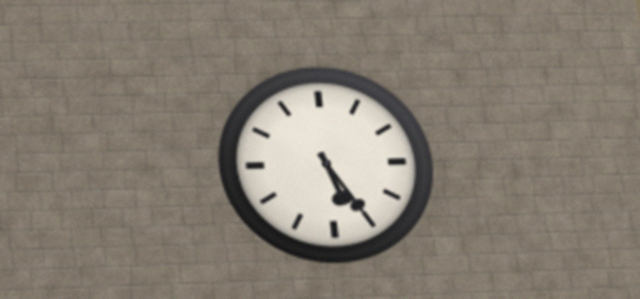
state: 5:25
